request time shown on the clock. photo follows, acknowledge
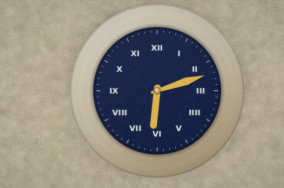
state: 6:12
